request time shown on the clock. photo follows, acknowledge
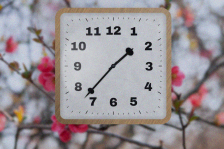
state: 1:37
